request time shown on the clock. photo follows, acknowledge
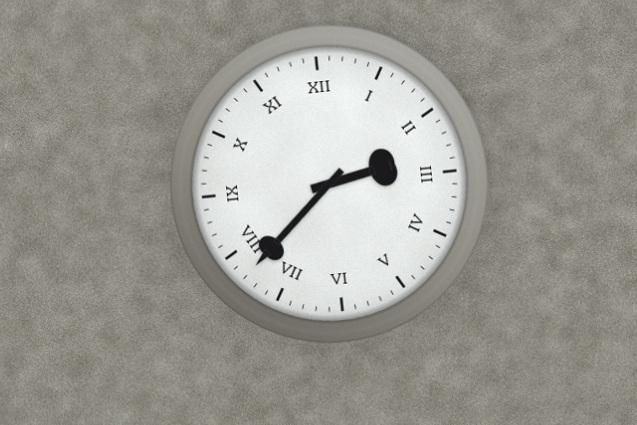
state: 2:38
